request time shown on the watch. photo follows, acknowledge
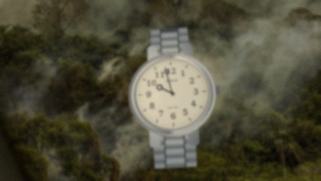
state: 9:58
